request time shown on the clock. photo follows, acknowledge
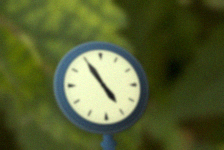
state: 4:55
